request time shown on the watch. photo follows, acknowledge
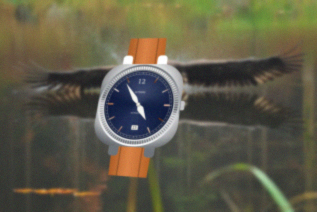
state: 4:54
